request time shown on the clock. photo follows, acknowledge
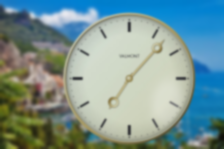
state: 7:07
